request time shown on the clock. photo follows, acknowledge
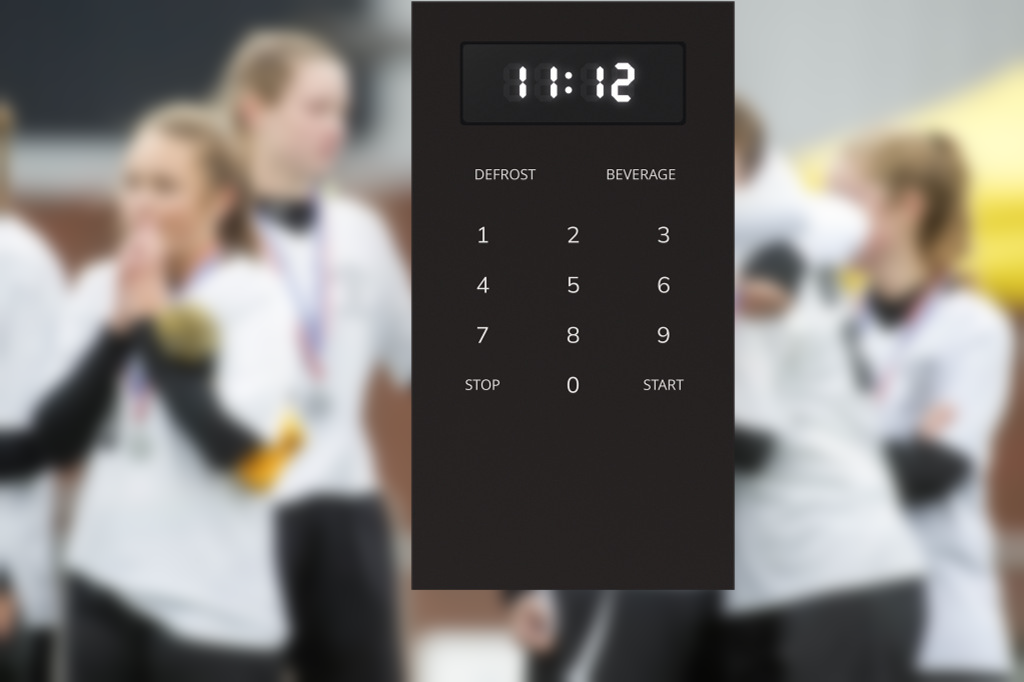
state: 11:12
